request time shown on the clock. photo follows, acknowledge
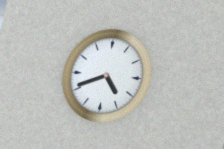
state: 4:41
